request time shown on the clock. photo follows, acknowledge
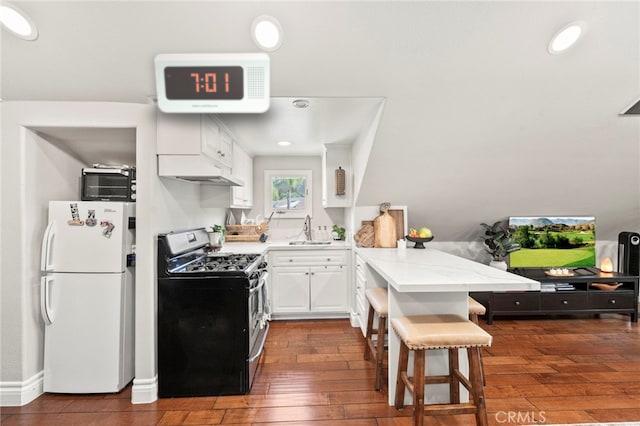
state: 7:01
